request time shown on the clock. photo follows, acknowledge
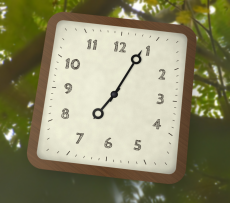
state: 7:04
